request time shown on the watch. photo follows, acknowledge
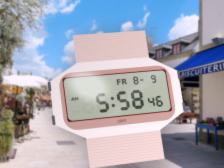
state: 5:58:46
